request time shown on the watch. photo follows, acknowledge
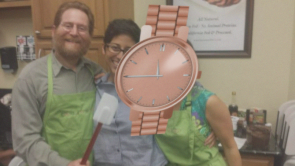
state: 11:45
